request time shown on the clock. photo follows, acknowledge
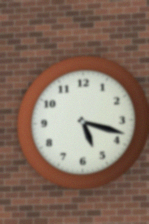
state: 5:18
